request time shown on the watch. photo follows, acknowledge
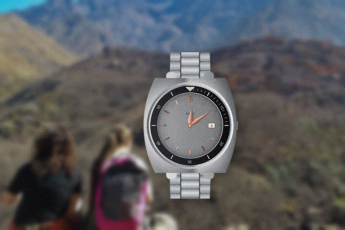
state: 12:09
